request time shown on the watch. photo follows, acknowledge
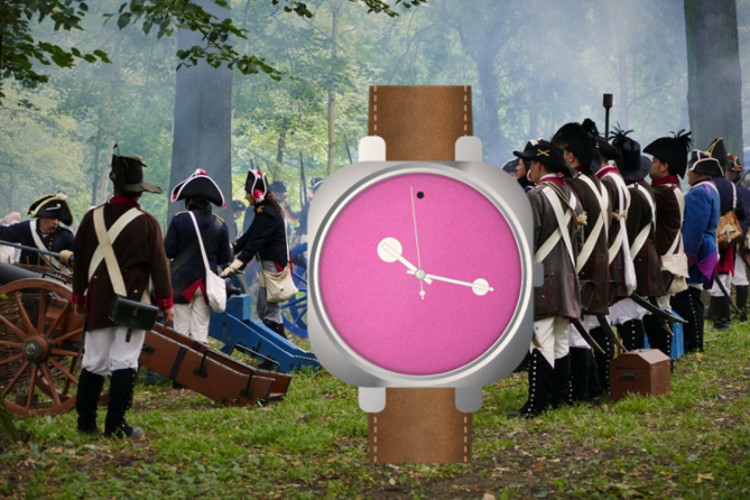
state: 10:16:59
